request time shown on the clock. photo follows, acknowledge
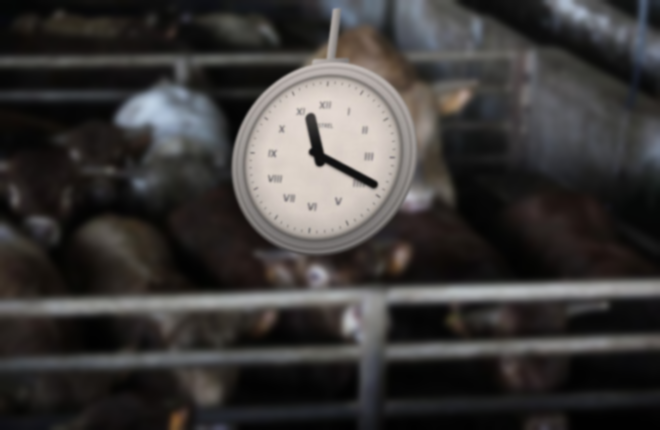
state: 11:19
